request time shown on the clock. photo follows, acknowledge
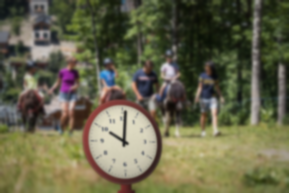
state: 10:01
